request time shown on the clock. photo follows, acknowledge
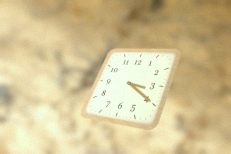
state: 3:20
